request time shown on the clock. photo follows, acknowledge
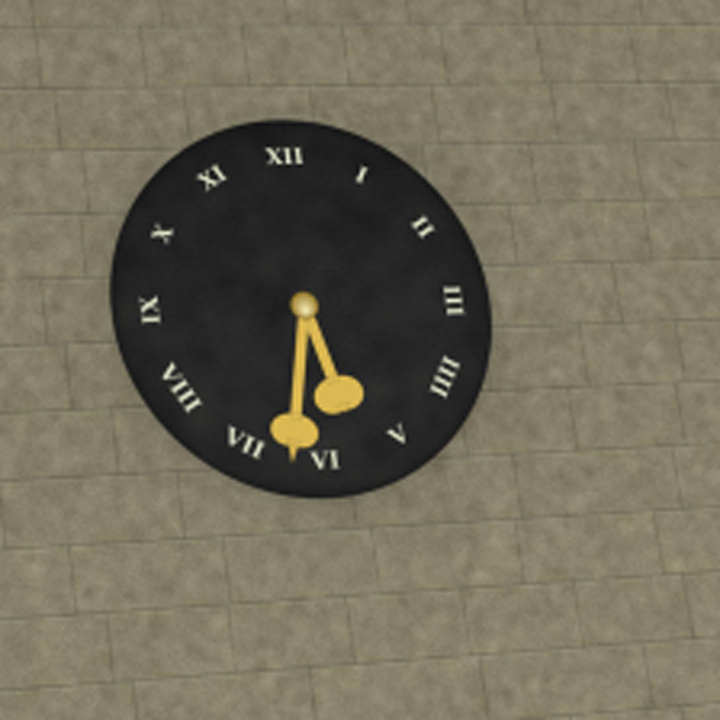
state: 5:32
